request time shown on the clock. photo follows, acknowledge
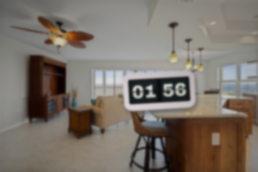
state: 1:56
